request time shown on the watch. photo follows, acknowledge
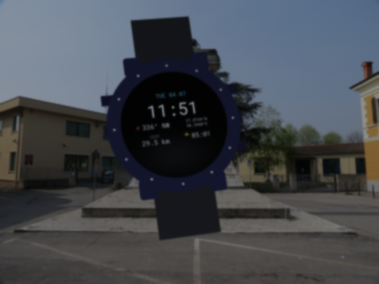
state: 11:51
